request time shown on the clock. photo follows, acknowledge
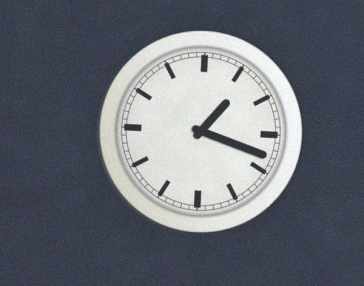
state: 1:18
